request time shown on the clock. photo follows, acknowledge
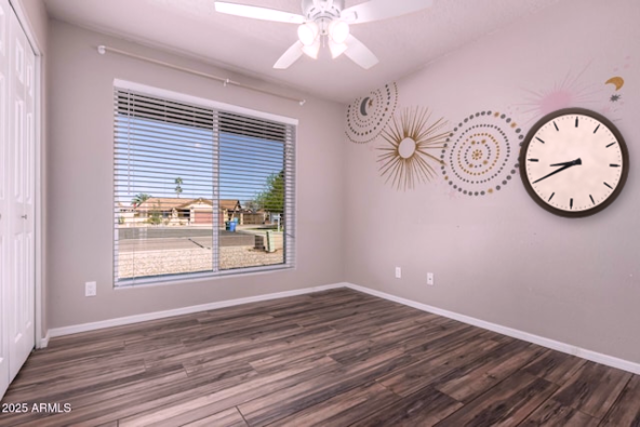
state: 8:40
